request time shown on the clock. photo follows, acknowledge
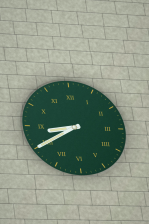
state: 8:40
